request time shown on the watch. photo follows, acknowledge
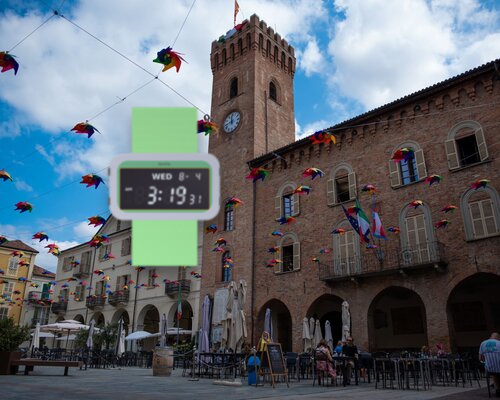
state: 3:19:31
